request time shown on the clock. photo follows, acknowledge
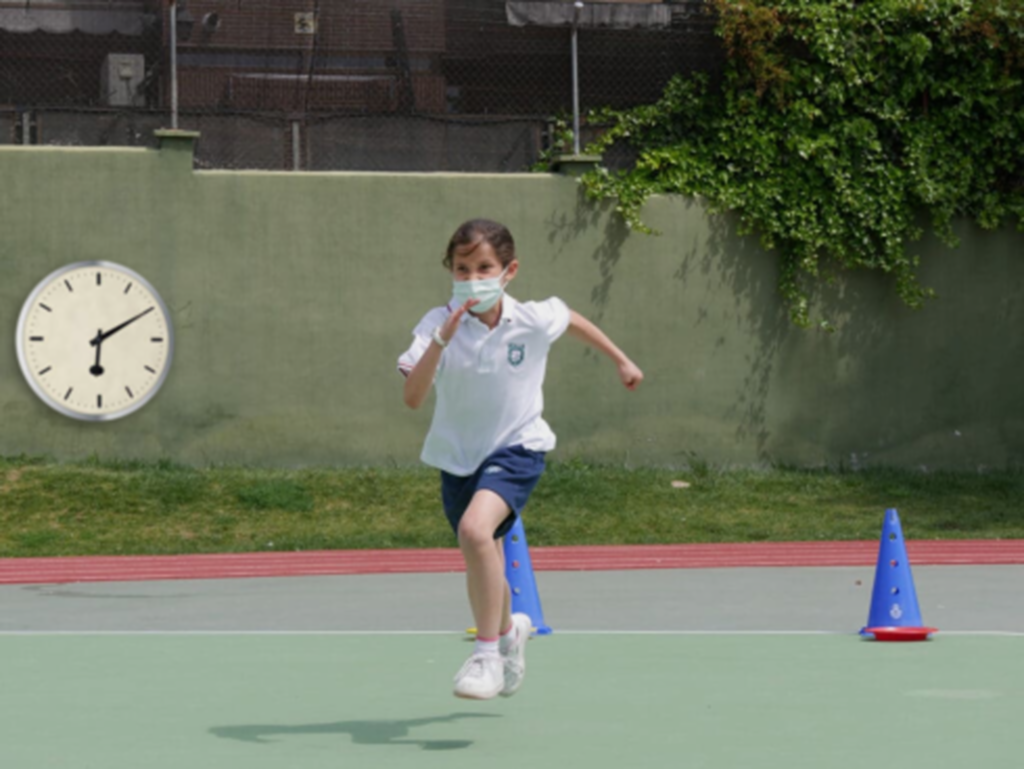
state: 6:10
